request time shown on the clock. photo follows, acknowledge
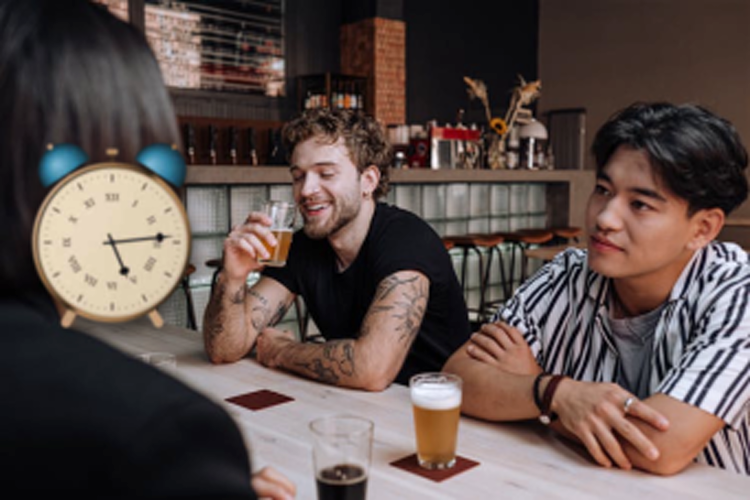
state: 5:14
